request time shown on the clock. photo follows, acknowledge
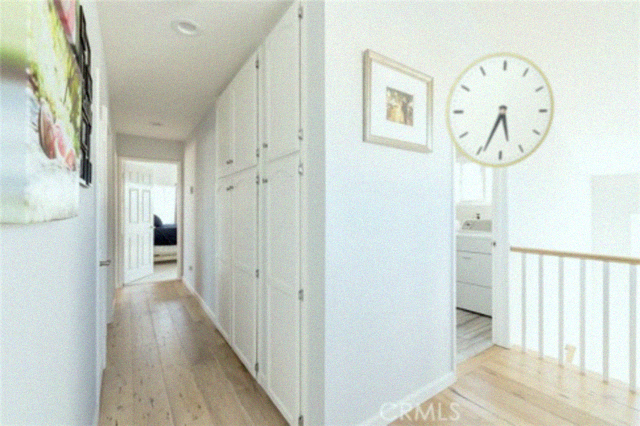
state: 5:34
